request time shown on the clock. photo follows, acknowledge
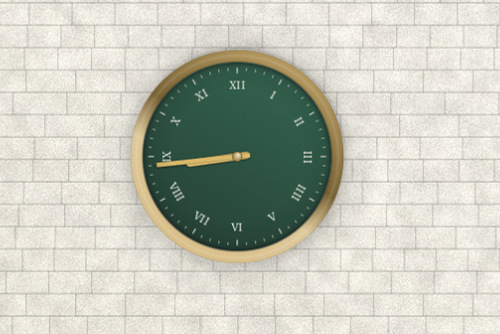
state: 8:44
